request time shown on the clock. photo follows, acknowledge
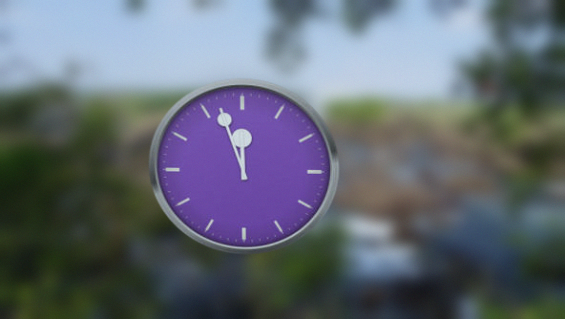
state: 11:57
